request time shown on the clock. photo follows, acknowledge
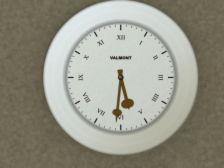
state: 5:31
